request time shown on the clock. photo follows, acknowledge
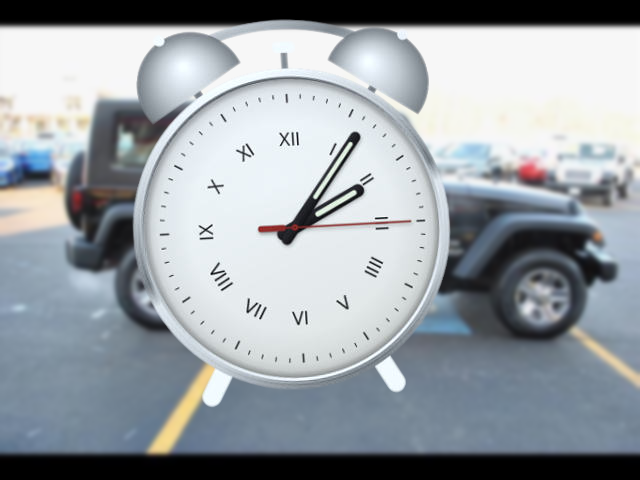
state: 2:06:15
